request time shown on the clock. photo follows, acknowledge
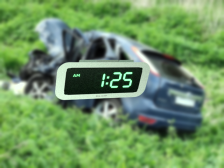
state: 1:25
